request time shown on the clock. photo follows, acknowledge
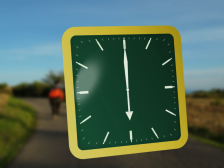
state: 6:00
